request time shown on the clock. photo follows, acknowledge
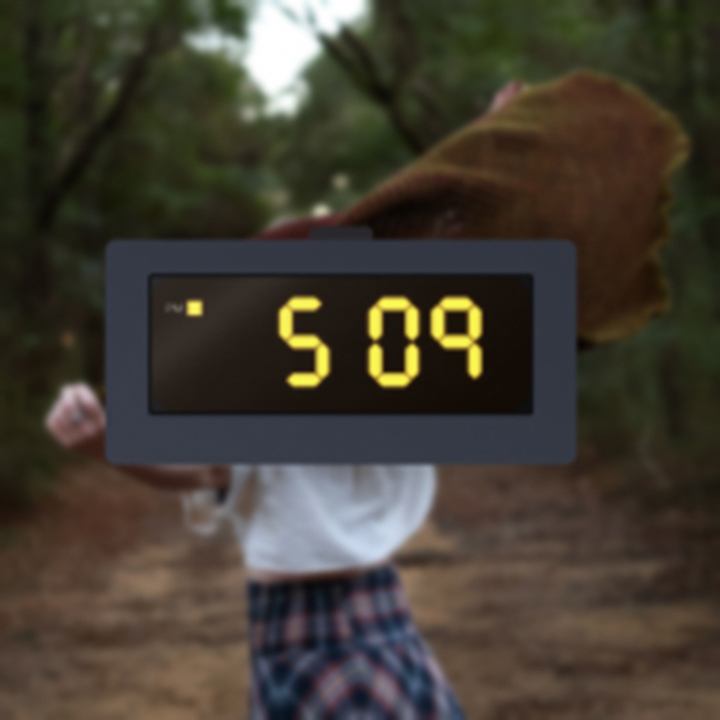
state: 5:09
